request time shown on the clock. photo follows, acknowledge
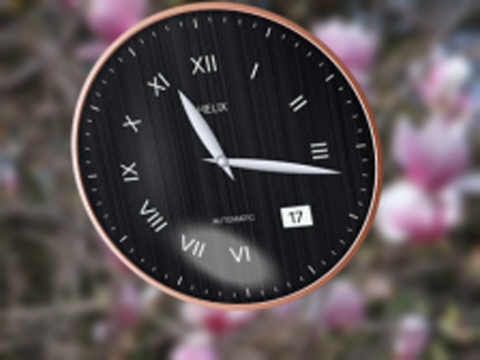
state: 11:17
